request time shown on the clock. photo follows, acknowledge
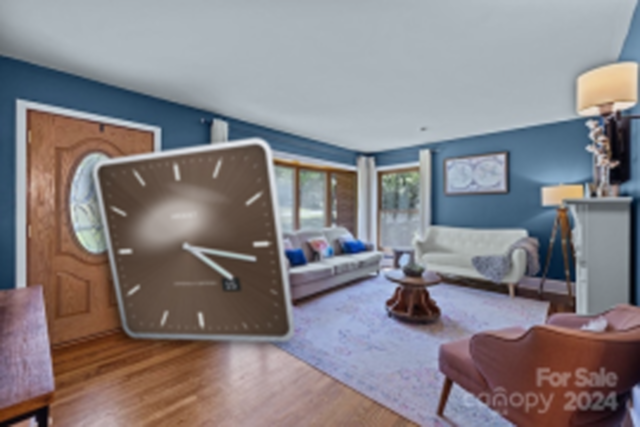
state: 4:17
